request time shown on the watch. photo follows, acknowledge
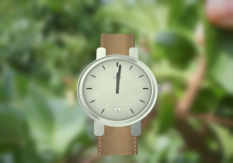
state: 12:01
